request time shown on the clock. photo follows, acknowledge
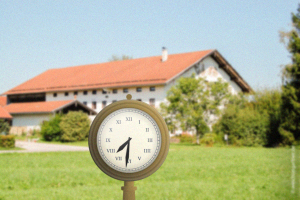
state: 7:31
